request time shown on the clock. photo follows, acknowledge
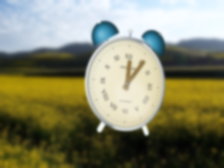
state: 12:06
